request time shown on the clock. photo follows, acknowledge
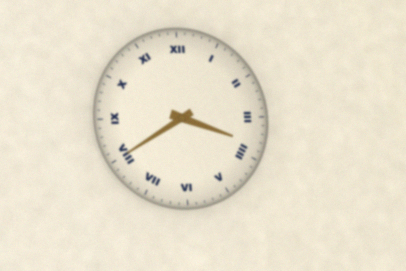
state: 3:40
